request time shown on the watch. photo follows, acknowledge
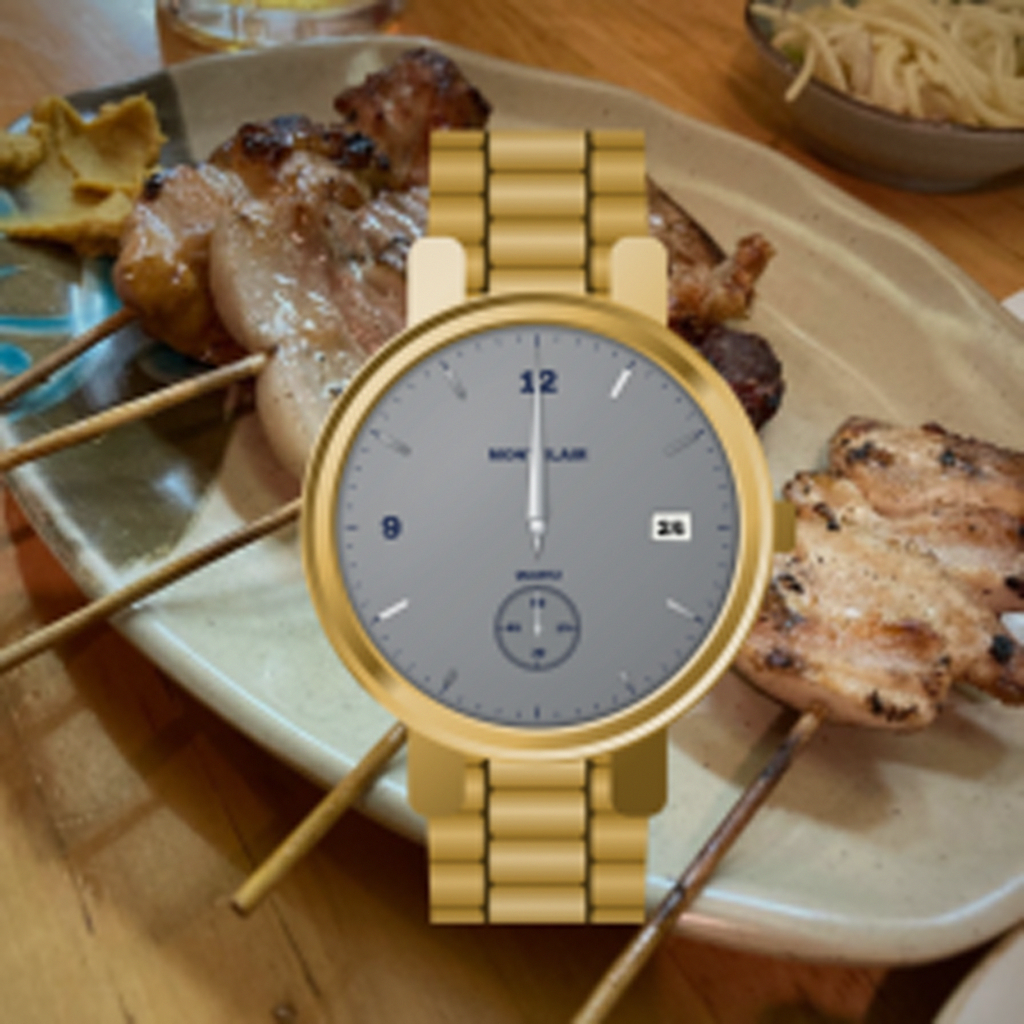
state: 12:00
